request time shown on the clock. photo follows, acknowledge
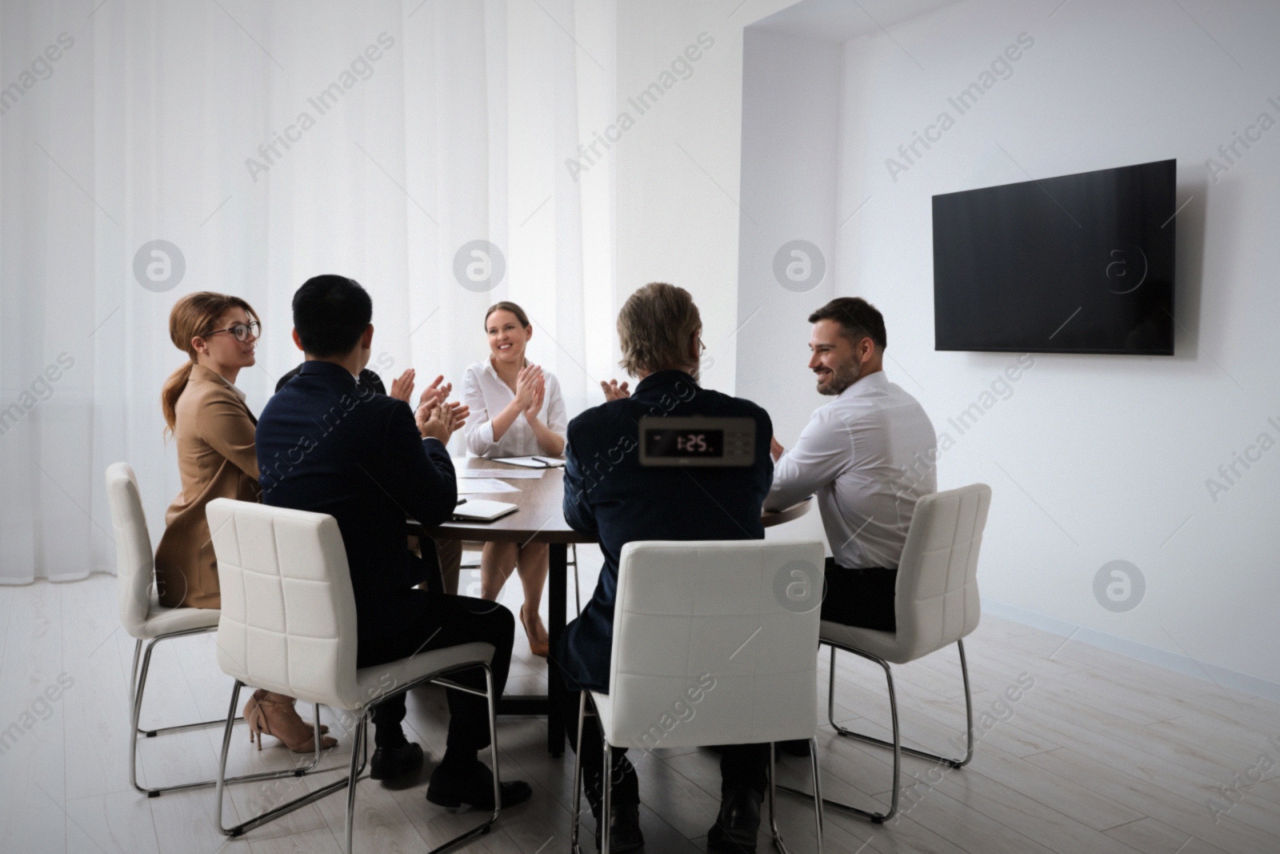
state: 1:25
